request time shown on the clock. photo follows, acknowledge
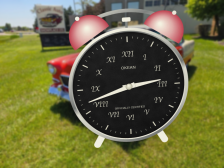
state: 2:42
